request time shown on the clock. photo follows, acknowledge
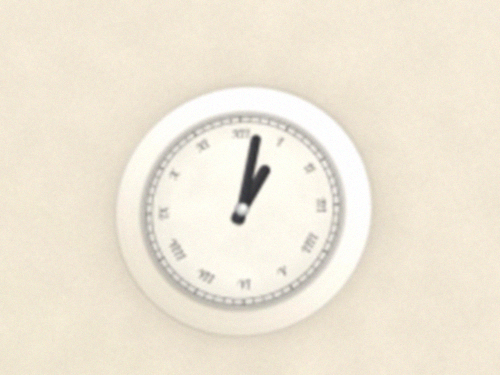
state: 1:02
